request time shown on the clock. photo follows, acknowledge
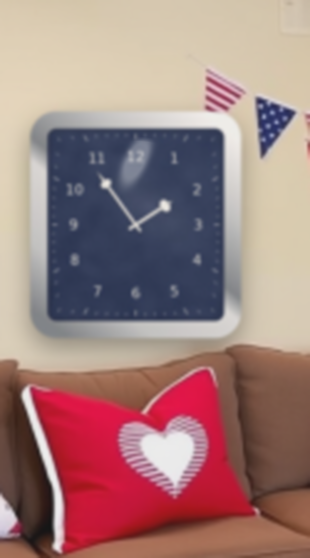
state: 1:54
